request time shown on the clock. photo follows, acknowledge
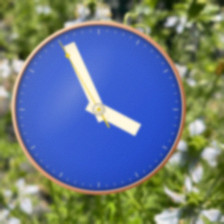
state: 3:55:55
